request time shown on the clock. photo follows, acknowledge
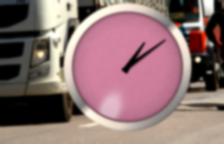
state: 1:09
